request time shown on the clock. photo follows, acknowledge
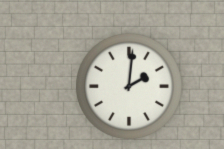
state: 2:01
